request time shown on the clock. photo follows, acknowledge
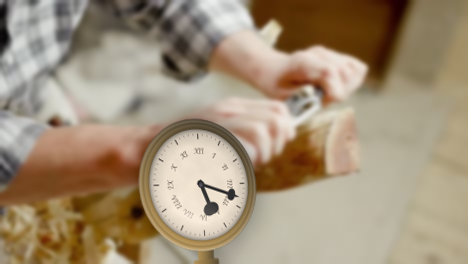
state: 5:18
